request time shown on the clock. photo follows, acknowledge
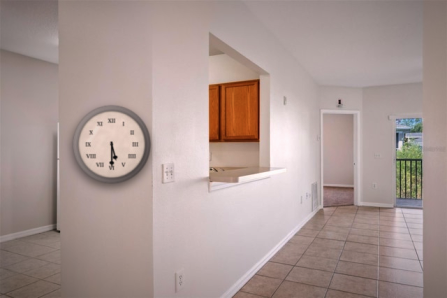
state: 5:30
